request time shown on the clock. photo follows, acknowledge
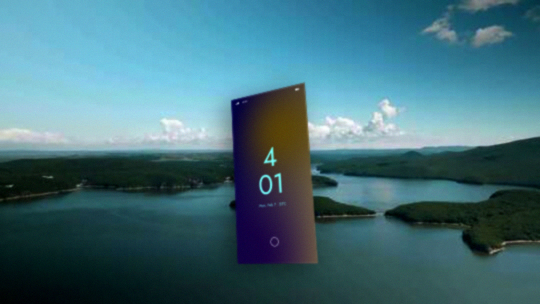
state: 4:01
